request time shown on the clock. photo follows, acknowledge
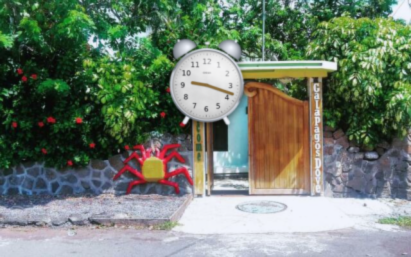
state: 9:18
